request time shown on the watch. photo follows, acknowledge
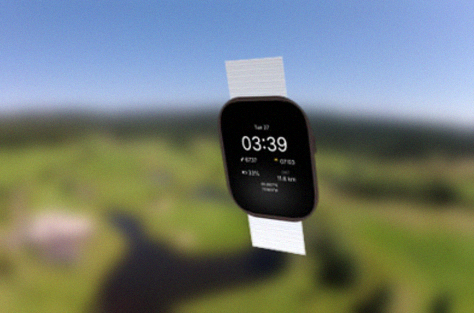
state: 3:39
